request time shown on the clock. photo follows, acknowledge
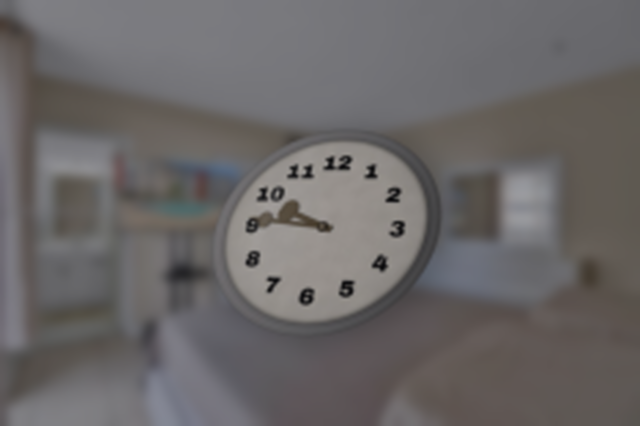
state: 9:46
